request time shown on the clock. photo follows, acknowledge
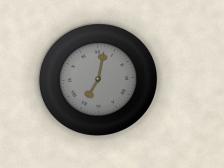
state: 7:02
